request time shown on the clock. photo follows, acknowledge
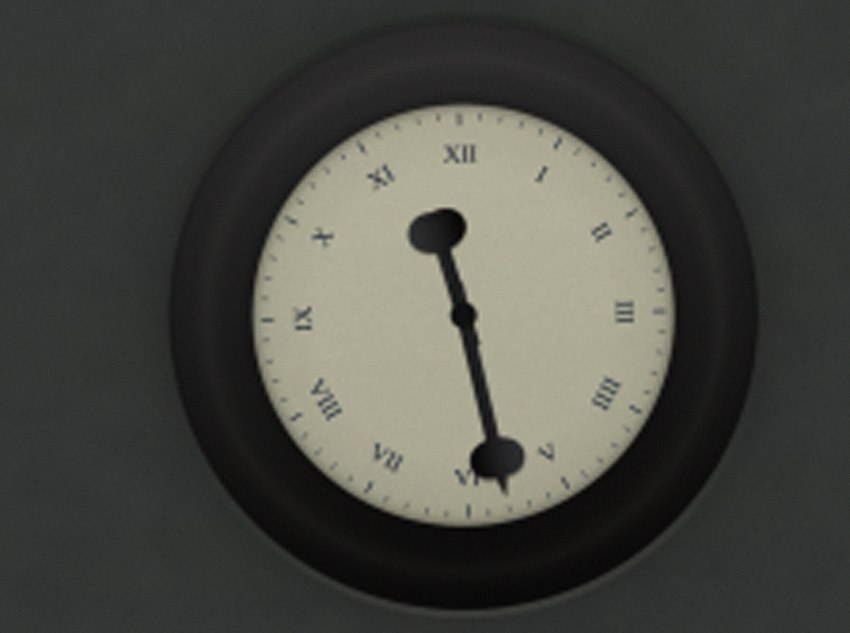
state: 11:28
